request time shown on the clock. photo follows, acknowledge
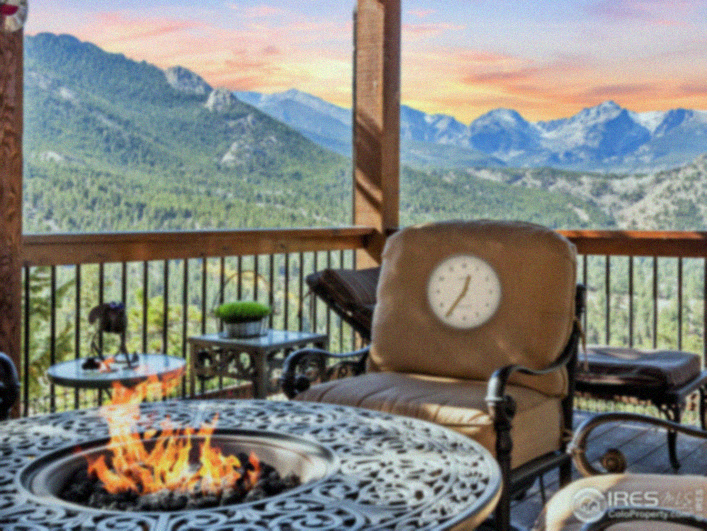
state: 12:36
